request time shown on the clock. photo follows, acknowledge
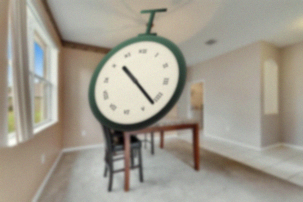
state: 10:22
